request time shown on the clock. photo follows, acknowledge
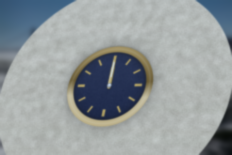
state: 12:00
